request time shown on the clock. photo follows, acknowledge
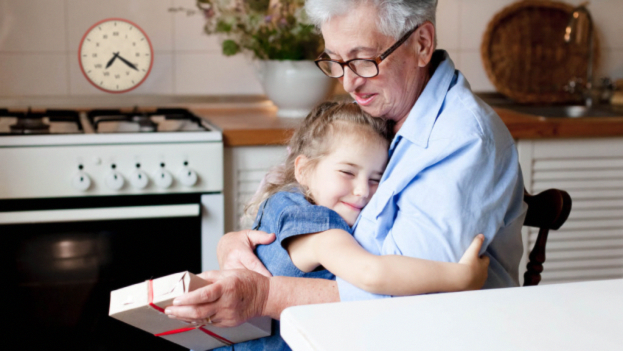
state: 7:21
